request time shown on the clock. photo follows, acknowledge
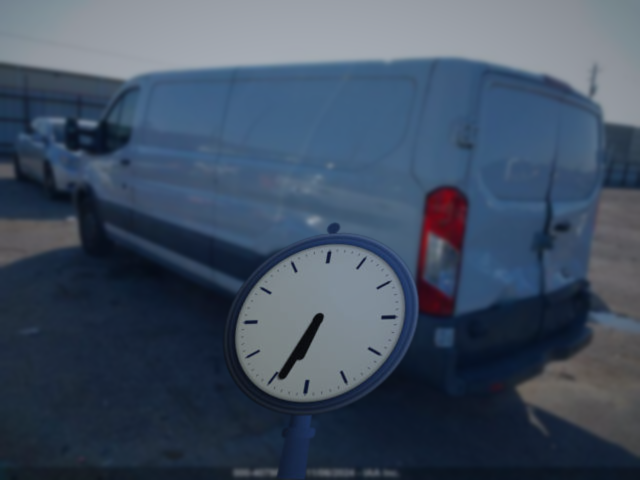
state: 6:34
